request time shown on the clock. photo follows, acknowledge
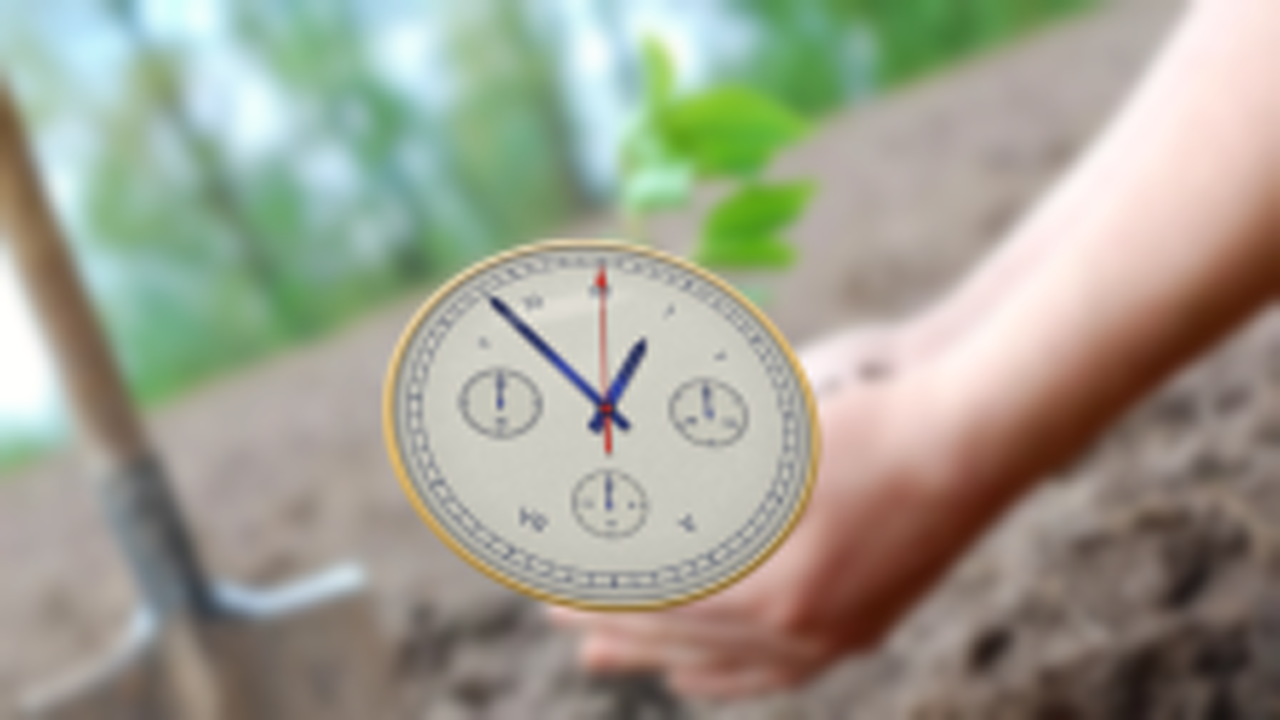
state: 12:53
